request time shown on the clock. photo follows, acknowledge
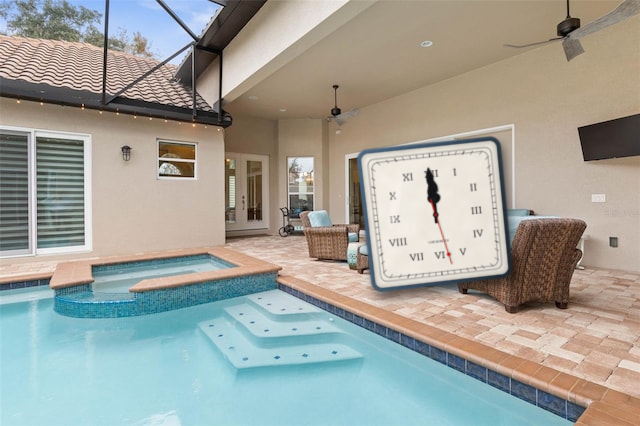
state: 11:59:28
